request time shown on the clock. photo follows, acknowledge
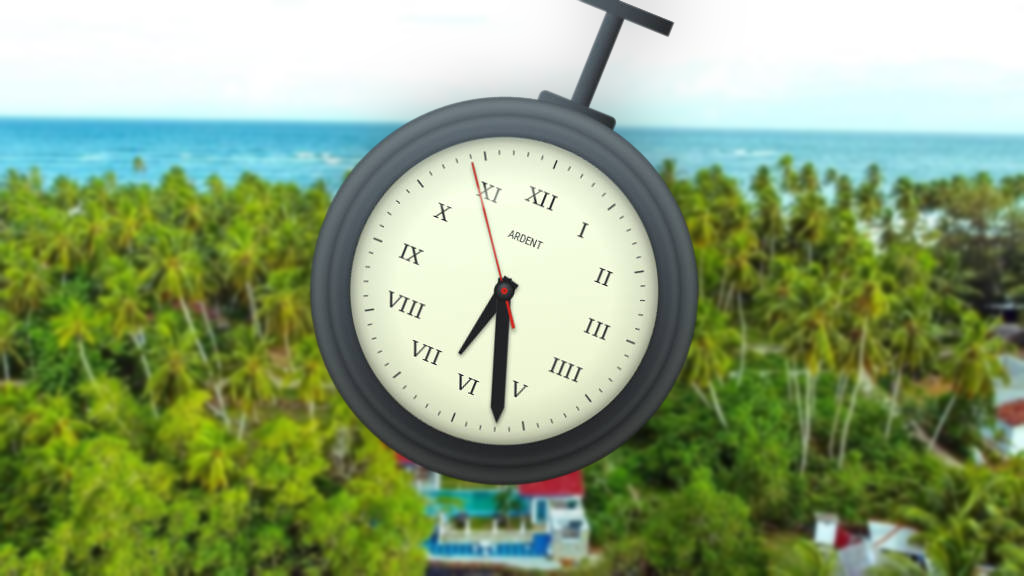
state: 6:26:54
